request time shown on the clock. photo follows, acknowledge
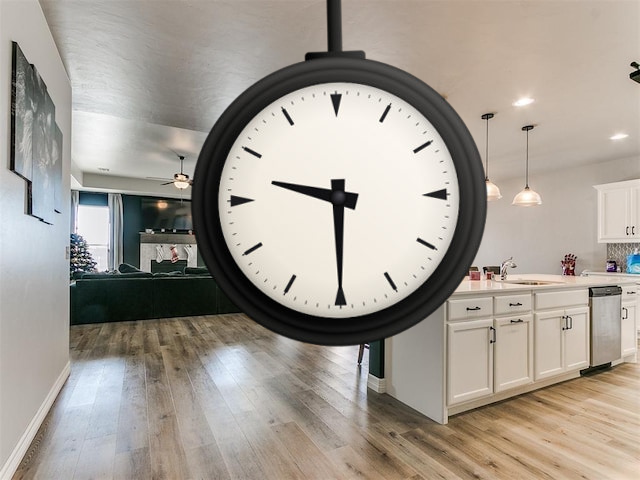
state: 9:30
